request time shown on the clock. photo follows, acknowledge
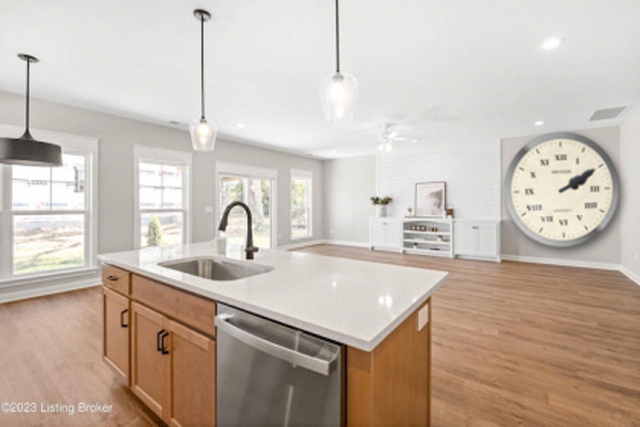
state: 2:10
